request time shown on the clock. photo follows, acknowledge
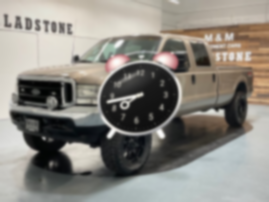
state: 7:43
